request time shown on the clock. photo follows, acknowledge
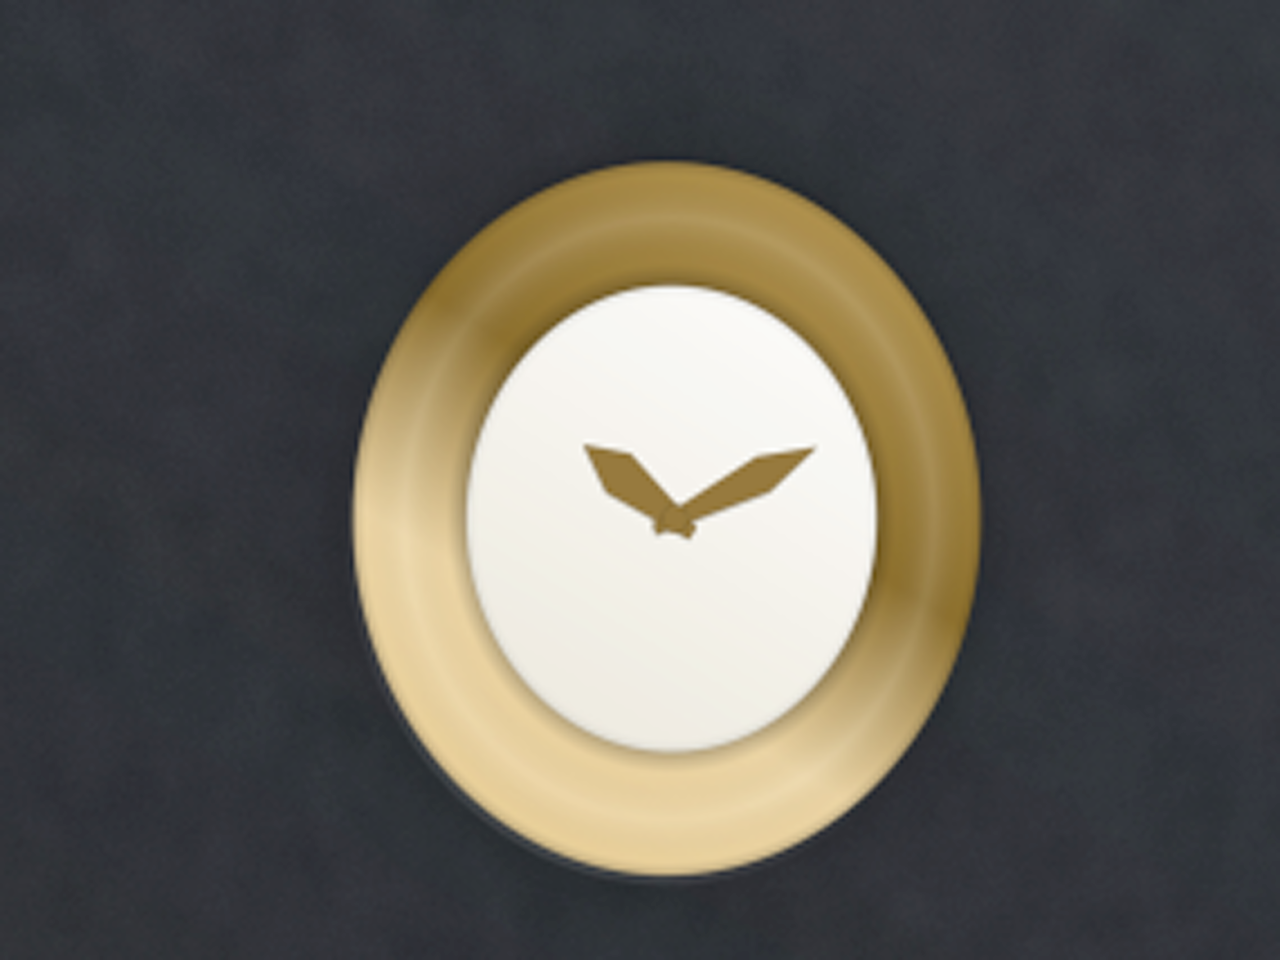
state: 10:11
